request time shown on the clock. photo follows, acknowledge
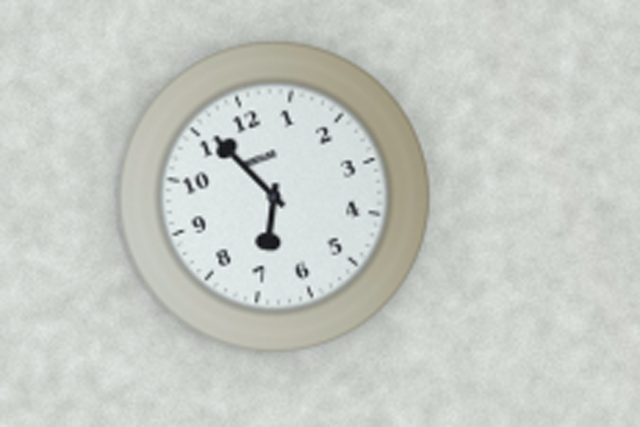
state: 6:56
